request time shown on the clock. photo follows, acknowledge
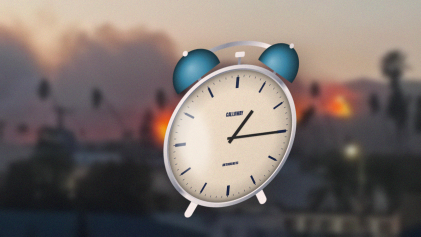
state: 1:15
